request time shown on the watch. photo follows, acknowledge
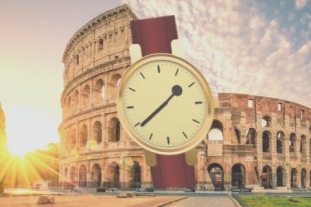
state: 1:39
